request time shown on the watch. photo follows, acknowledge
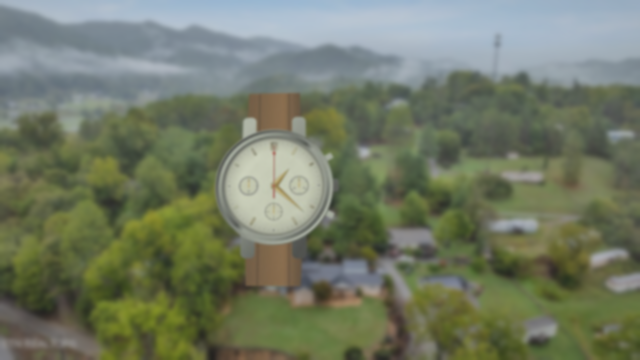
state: 1:22
